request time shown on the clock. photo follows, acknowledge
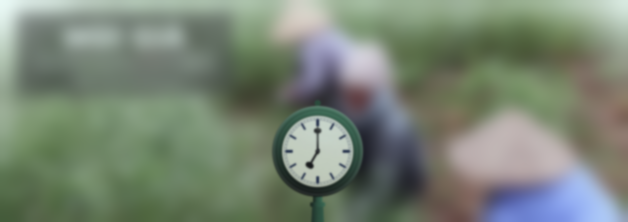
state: 7:00
